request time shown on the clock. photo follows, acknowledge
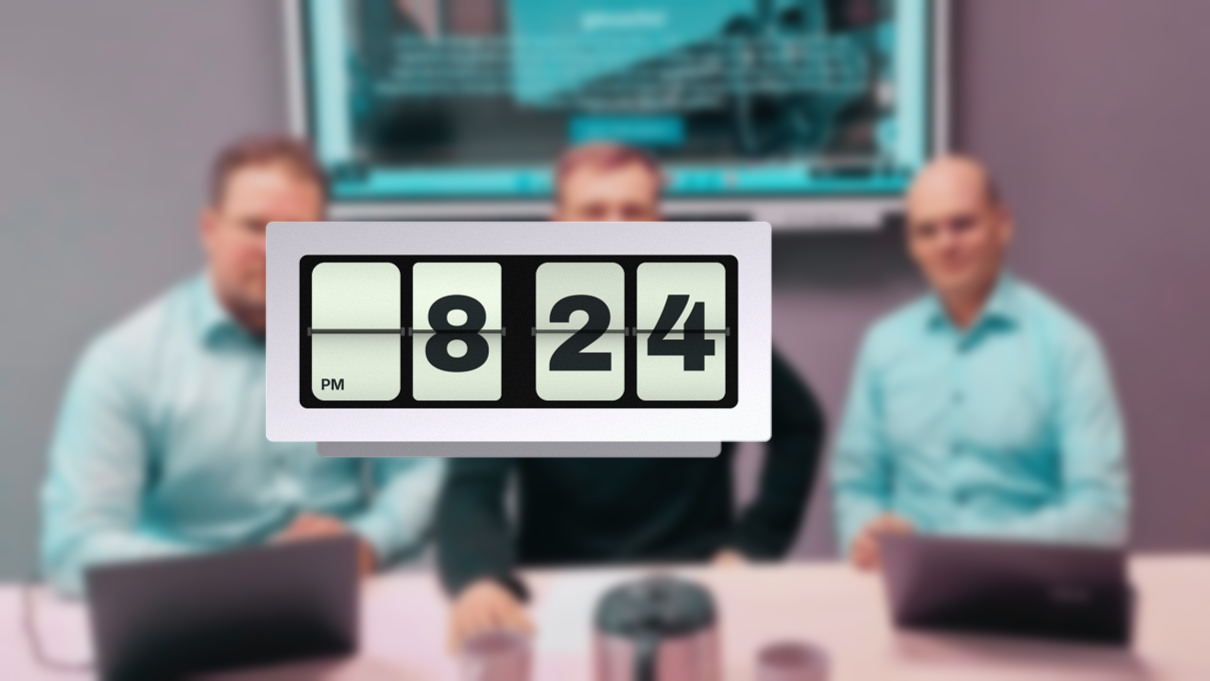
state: 8:24
